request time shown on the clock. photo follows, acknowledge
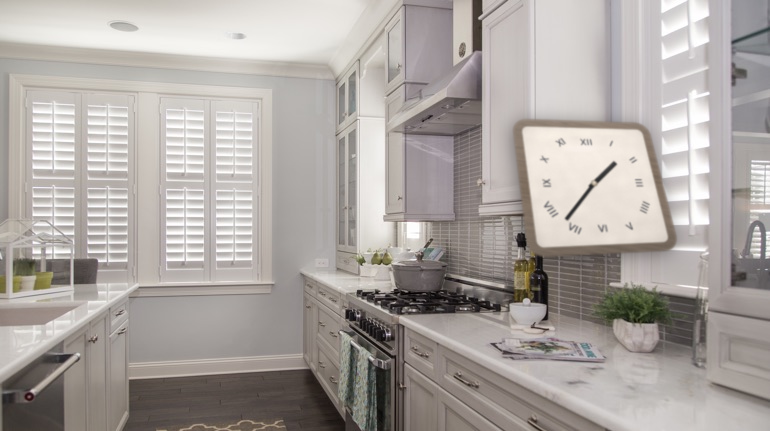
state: 1:37
